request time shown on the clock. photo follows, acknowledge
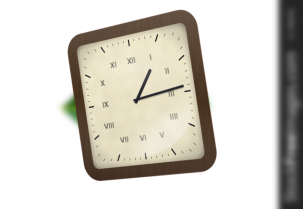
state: 1:14
